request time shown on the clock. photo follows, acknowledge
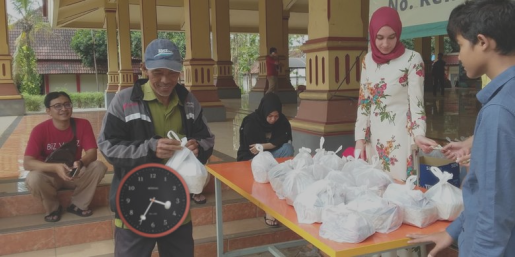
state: 3:35
